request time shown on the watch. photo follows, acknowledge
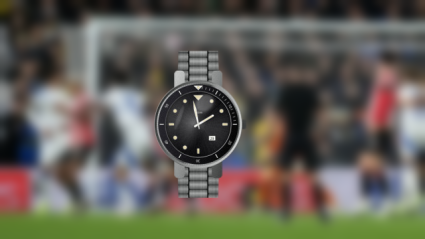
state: 1:58
